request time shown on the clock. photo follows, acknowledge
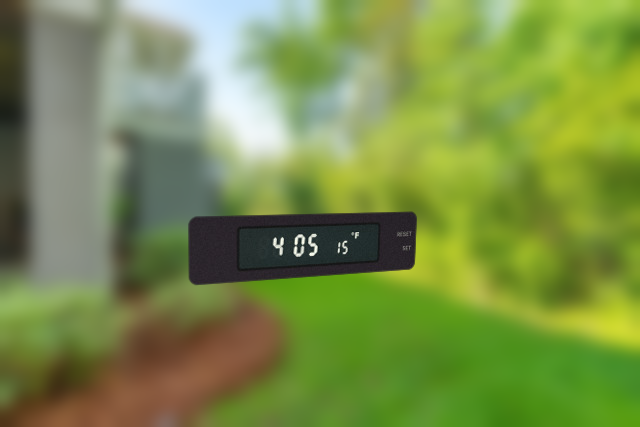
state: 4:05
